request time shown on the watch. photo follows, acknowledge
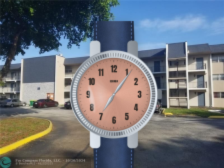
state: 7:06
